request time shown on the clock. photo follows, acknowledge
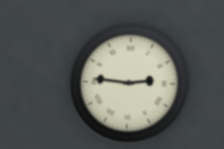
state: 2:46
